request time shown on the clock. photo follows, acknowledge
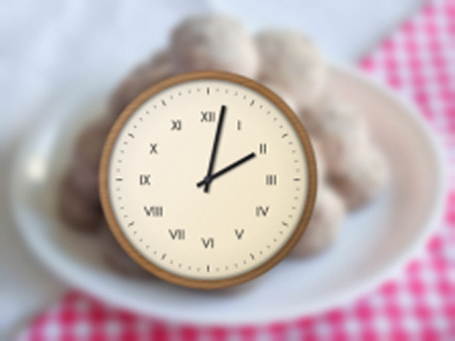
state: 2:02
